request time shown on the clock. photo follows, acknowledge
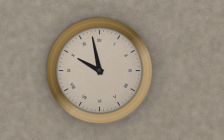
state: 9:58
